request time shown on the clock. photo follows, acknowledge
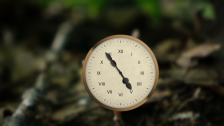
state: 4:54
